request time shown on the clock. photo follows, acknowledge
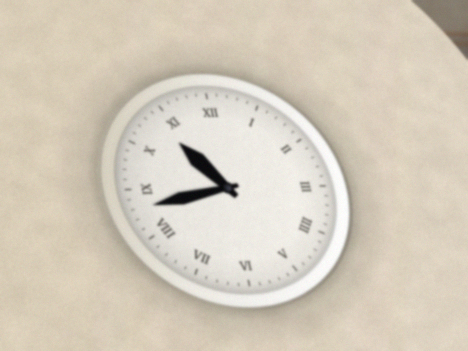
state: 10:43
